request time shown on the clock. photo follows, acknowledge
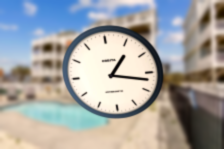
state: 1:17
